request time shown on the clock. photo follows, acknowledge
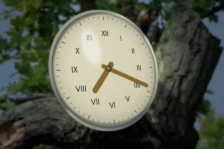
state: 7:19
